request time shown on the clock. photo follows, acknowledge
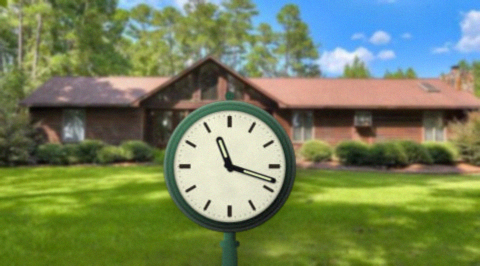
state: 11:18
